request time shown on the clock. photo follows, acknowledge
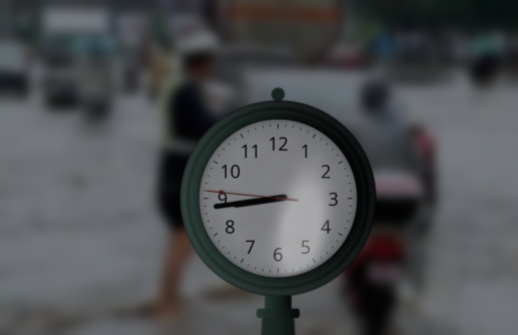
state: 8:43:46
